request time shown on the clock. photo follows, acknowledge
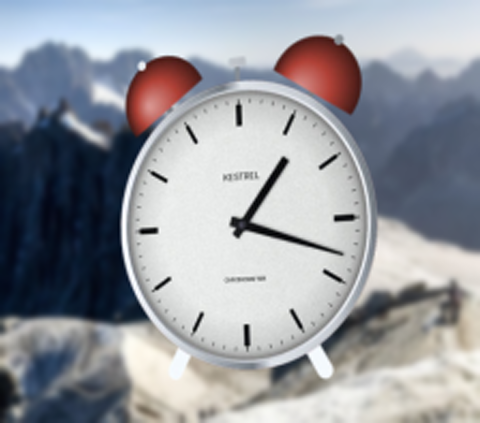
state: 1:18
